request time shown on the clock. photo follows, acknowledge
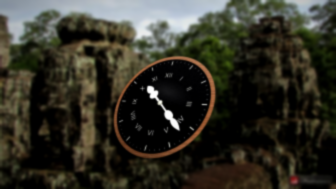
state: 10:22
